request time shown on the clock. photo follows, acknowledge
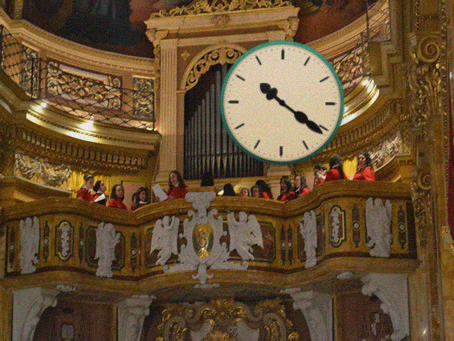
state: 10:21
